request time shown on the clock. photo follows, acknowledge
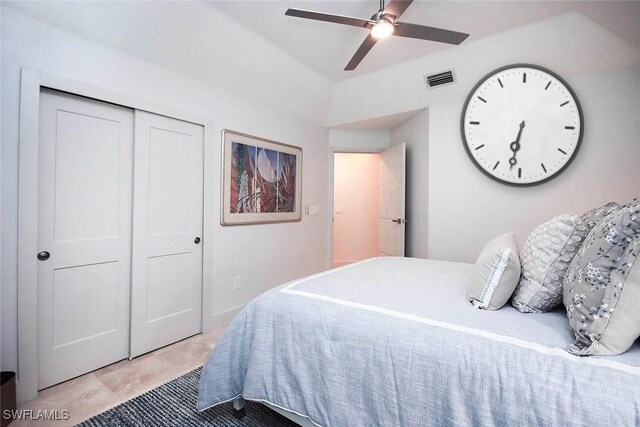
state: 6:32
